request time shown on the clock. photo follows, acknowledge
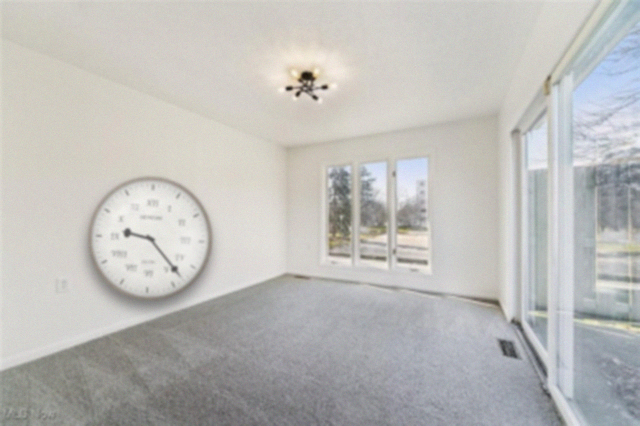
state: 9:23
